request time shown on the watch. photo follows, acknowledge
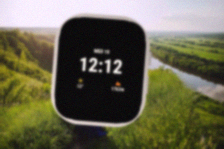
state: 12:12
